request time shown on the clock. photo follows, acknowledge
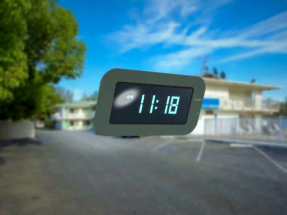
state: 11:18
